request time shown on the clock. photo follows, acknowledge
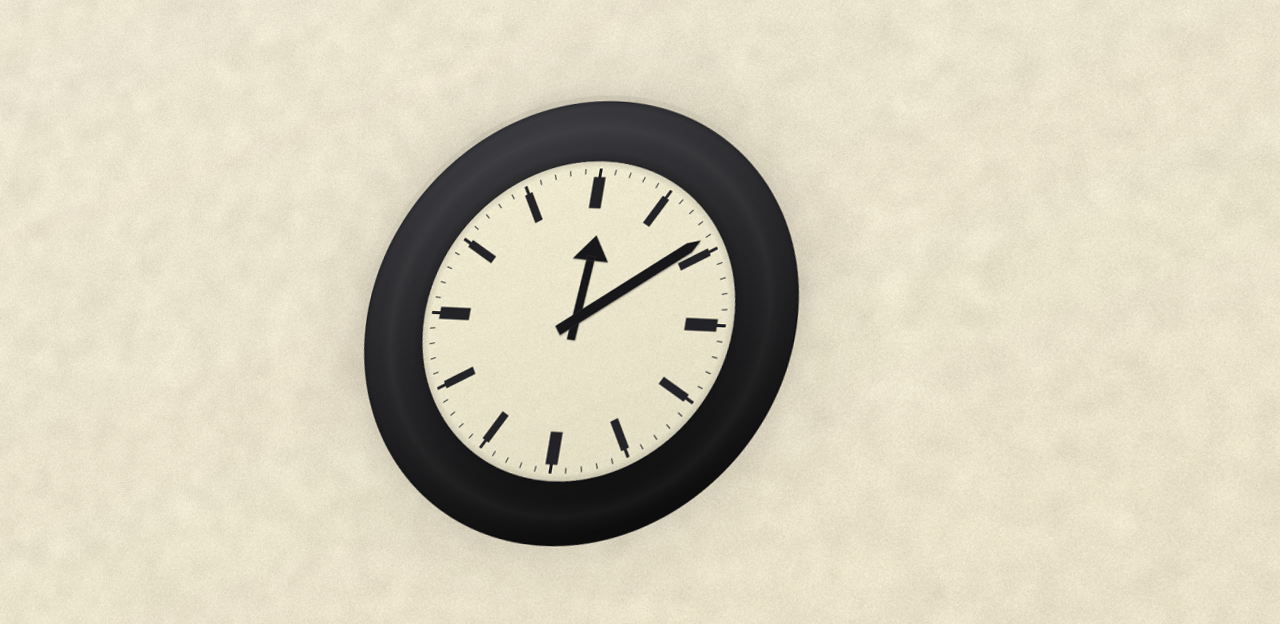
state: 12:09
